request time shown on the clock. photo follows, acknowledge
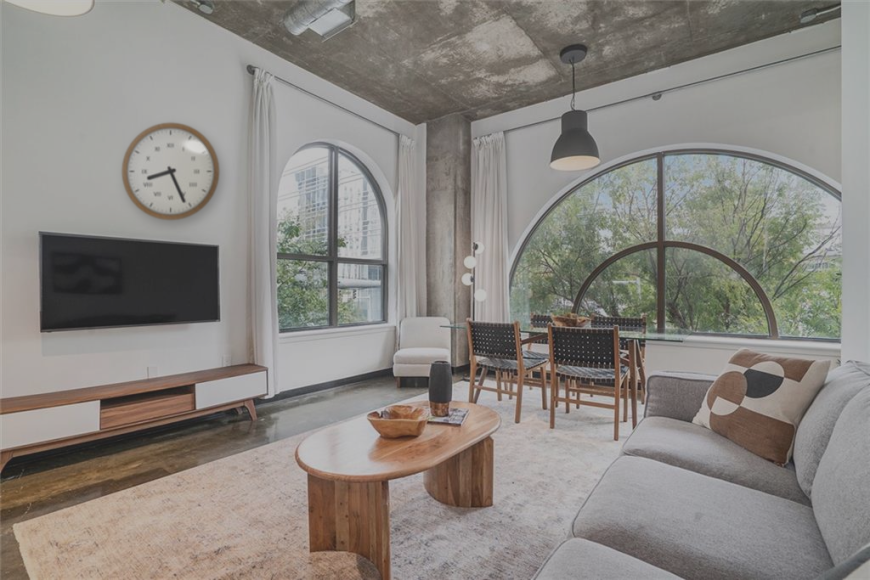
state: 8:26
